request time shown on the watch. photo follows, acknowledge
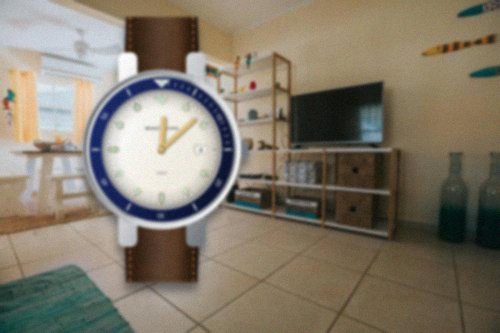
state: 12:08
